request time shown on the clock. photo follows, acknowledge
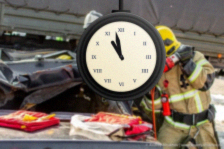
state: 10:58
